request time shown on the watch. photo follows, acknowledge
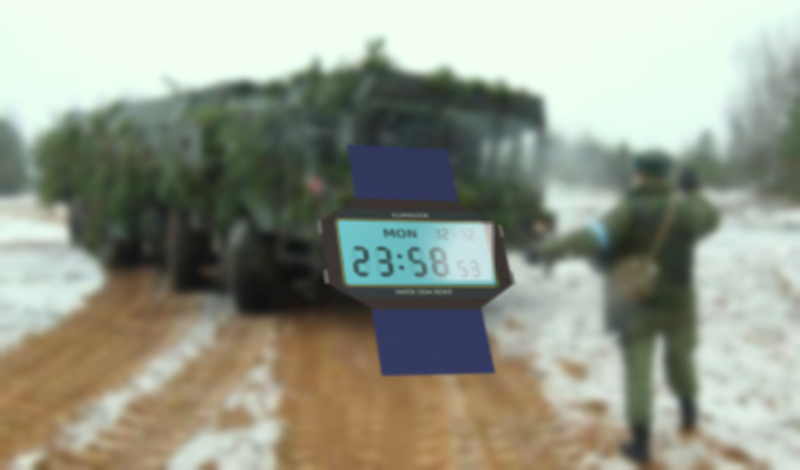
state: 23:58:53
